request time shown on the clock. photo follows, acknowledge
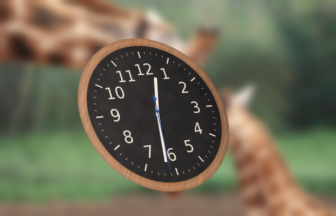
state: 12:31:31
